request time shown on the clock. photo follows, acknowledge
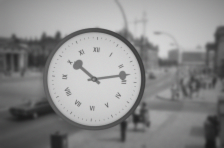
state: 10:13
